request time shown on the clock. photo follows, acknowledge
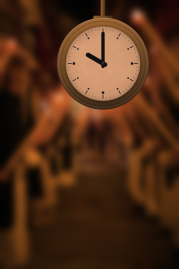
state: 10:00
